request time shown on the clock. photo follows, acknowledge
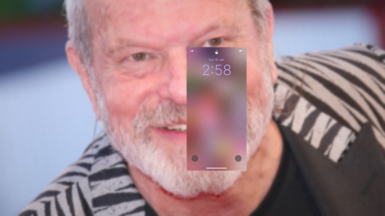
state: 2:58
